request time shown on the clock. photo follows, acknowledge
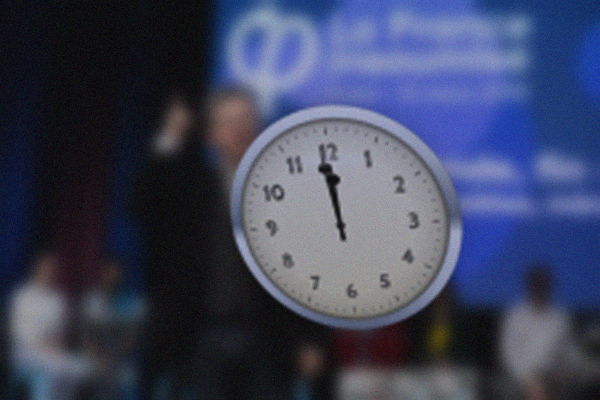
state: 11:59
